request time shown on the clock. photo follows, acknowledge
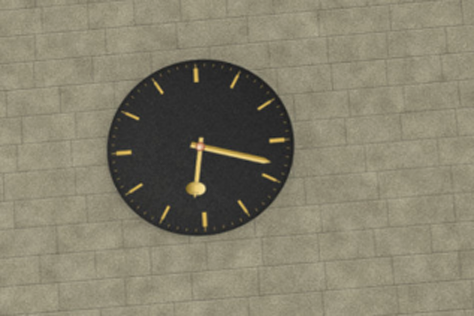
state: 6:18
